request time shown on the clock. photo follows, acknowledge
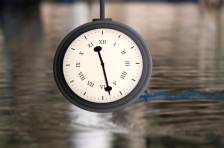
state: 11:28
